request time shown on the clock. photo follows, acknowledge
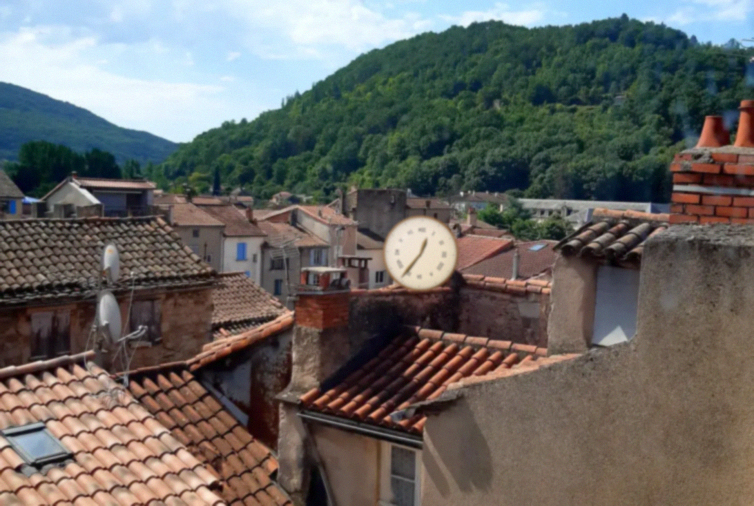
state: 12:36
